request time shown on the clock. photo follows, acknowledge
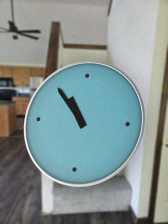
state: 10:53
